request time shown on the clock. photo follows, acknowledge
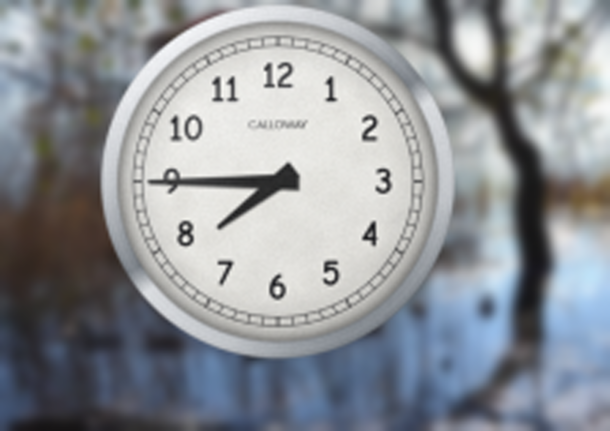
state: 7:45
